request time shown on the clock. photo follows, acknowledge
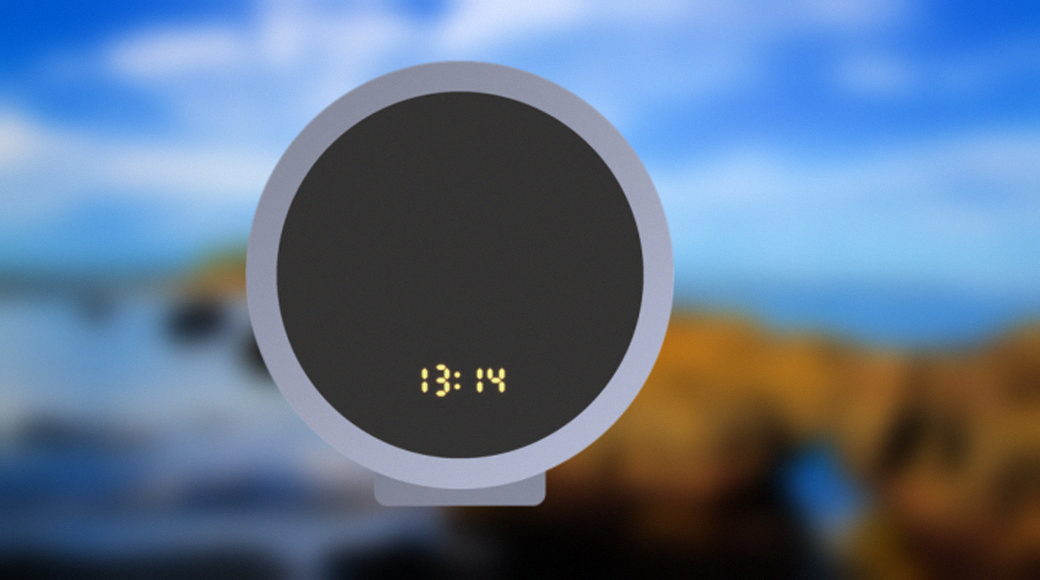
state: 13:14
